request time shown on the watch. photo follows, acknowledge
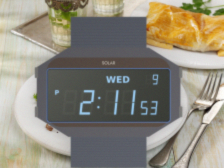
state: 2:11:53
